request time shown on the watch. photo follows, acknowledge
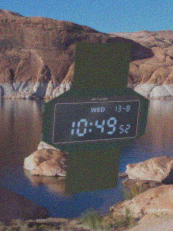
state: 10:49
